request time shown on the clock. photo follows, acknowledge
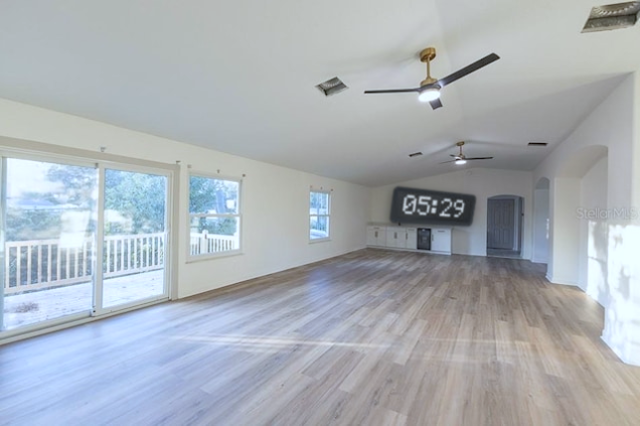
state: 5:29
